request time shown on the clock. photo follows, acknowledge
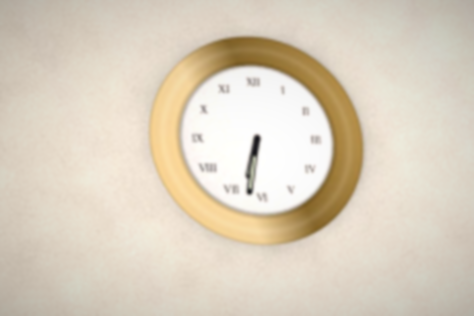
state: 6:32
